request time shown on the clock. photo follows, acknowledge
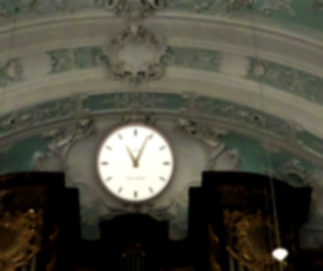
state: 11:04
